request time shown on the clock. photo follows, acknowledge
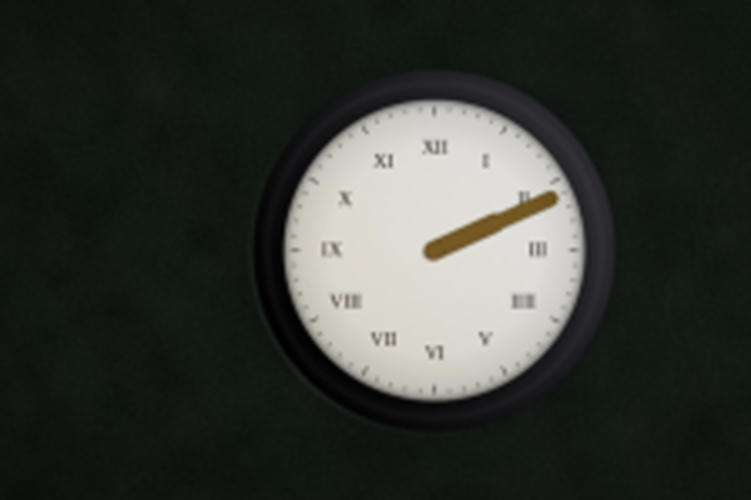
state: 2:11
